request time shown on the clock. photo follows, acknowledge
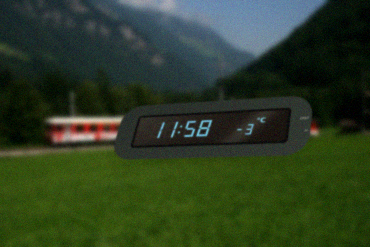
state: 11:58
